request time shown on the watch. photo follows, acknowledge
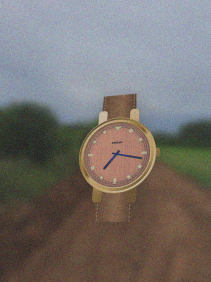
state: 7:17
